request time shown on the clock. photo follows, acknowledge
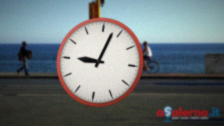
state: 9:03
